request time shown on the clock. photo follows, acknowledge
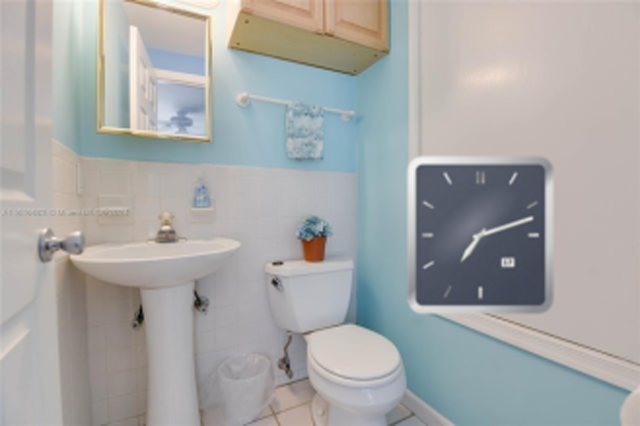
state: 7:12
